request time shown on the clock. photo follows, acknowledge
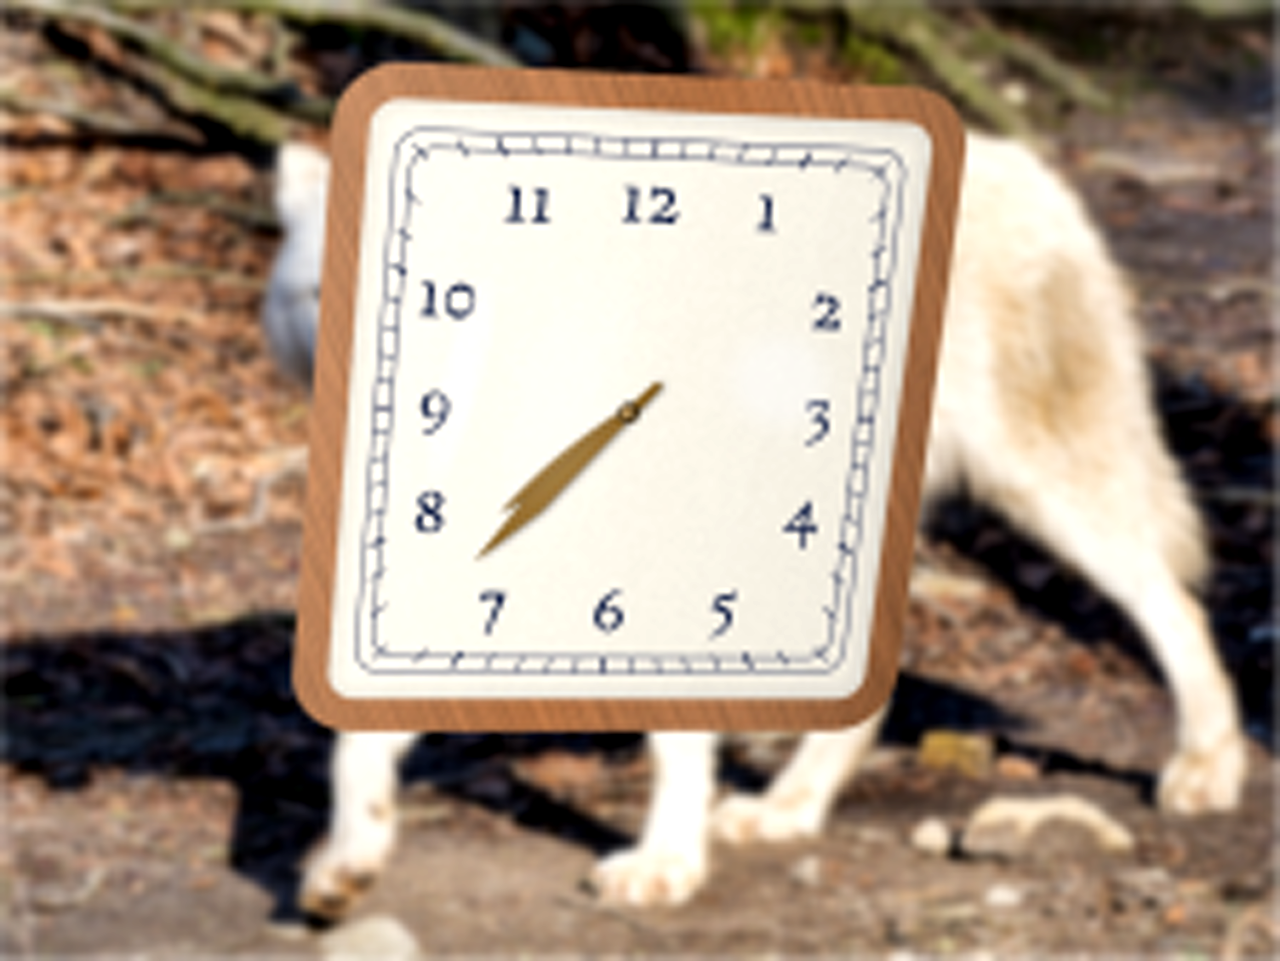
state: 7:37
